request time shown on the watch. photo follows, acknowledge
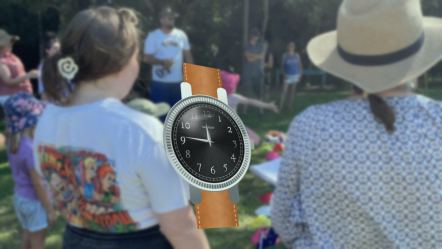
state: 11:46
